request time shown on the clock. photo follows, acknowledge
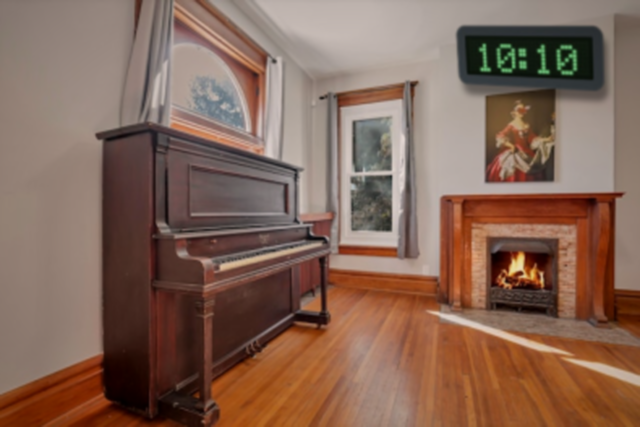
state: 10:10
